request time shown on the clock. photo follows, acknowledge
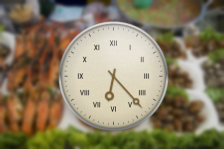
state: 6:23
